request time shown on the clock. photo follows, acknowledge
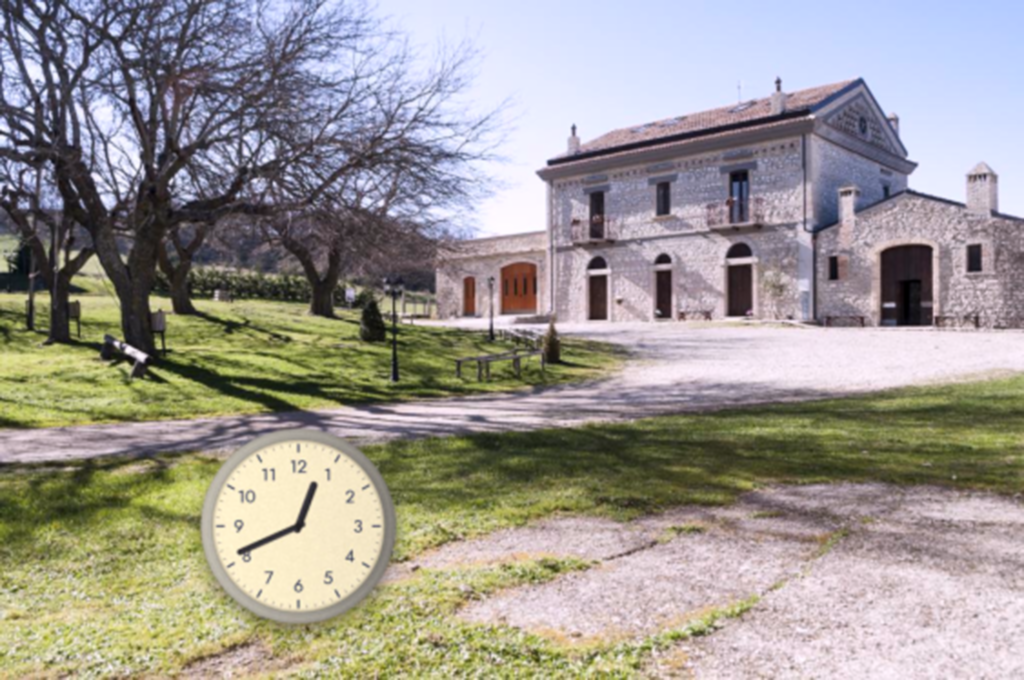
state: 12:41
